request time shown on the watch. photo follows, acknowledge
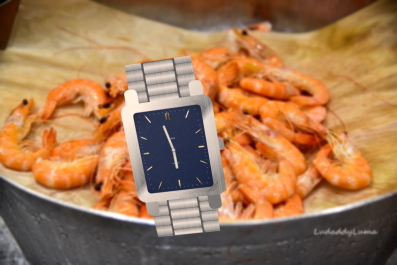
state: 5:58
